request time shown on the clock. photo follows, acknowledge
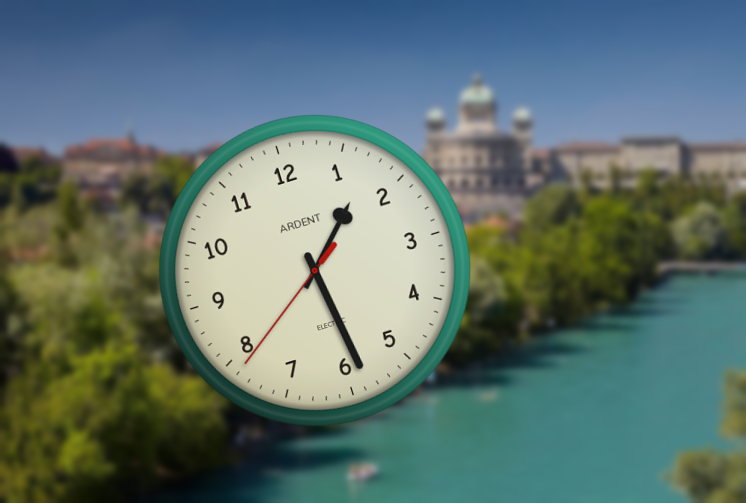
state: 1:28:39
